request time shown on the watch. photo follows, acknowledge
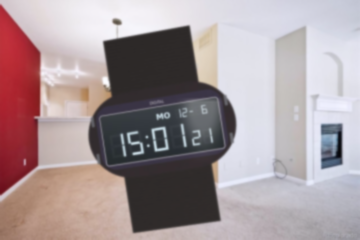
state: 15:01:21
